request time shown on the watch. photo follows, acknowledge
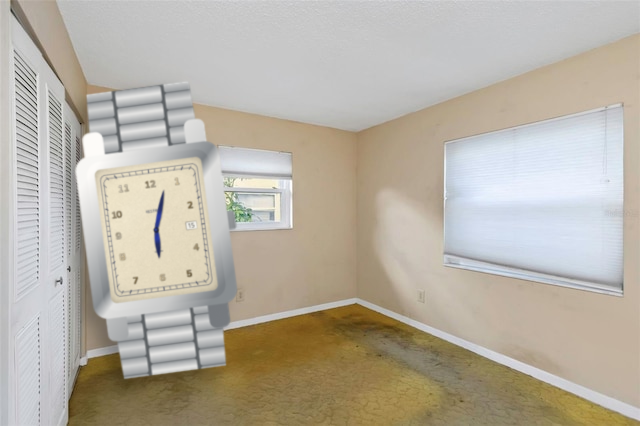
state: 6:03
